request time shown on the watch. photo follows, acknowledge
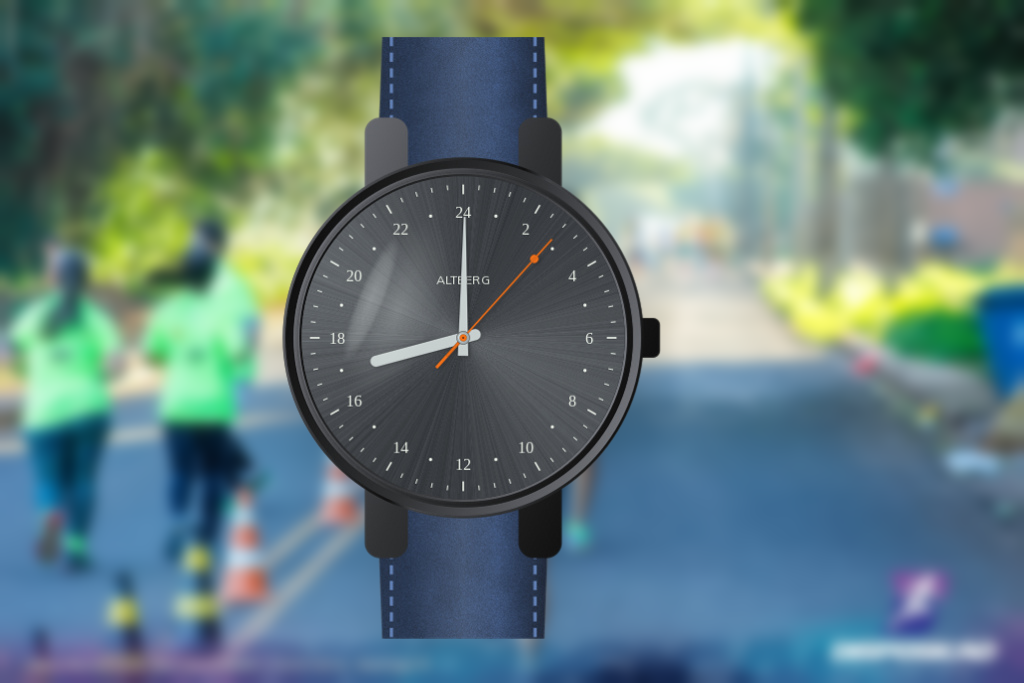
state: 17:00:07
